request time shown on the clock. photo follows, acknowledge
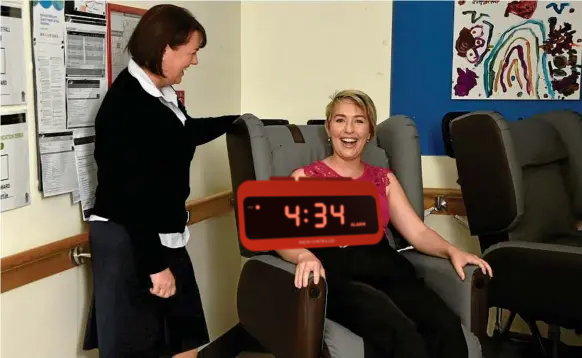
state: 4:34
